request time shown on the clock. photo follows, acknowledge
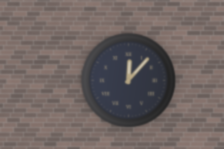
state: 12:07
